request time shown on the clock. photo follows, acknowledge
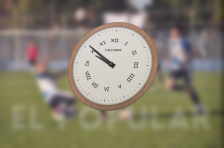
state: 9:51
